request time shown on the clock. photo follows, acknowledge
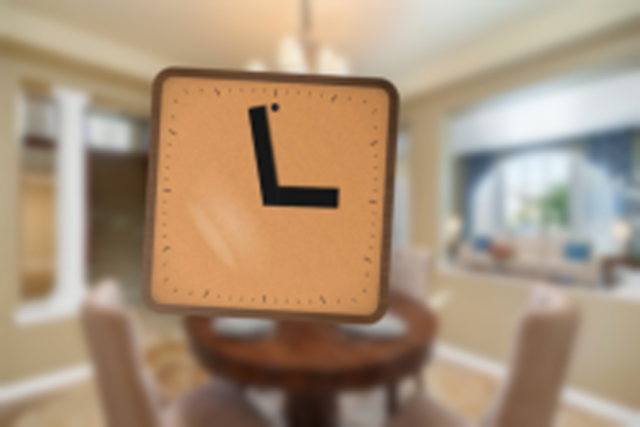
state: 2:58
